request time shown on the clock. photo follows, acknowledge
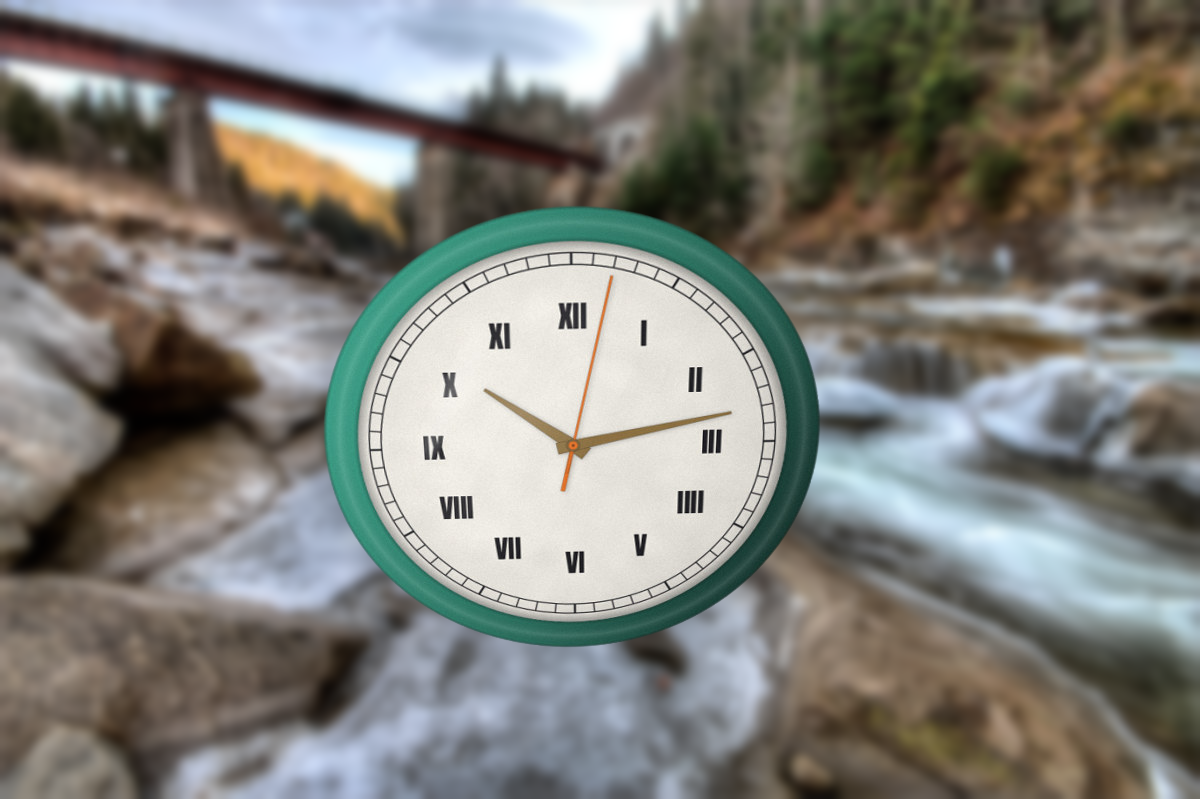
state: 10:13:02
